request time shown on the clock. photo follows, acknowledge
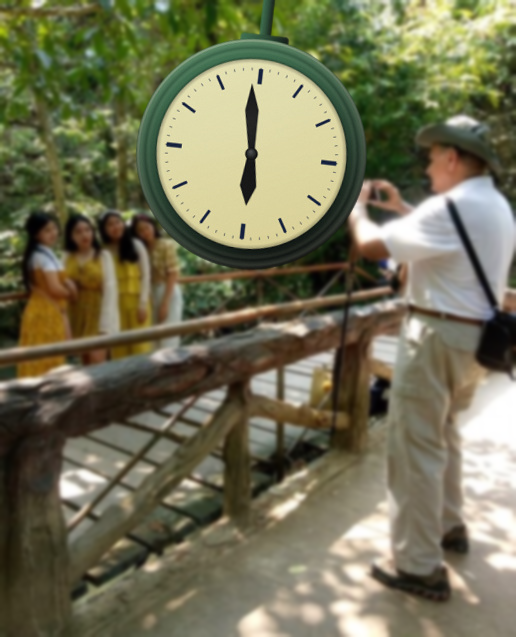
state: 5:59
